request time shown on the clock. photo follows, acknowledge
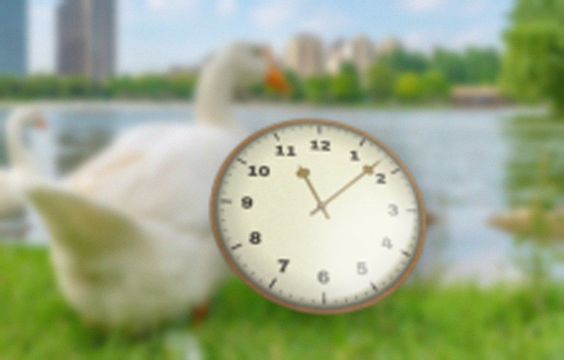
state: 11:08
